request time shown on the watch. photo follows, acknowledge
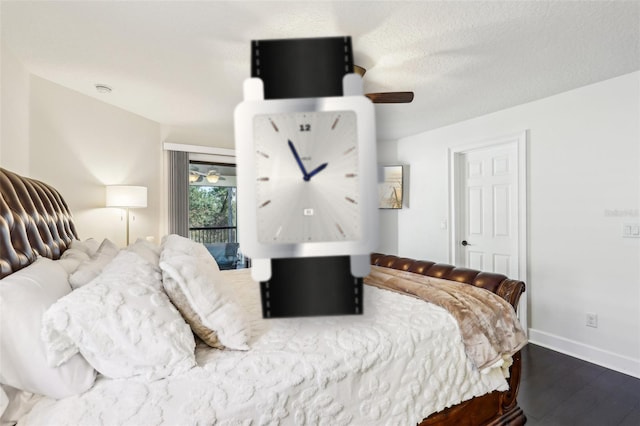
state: 1:56
